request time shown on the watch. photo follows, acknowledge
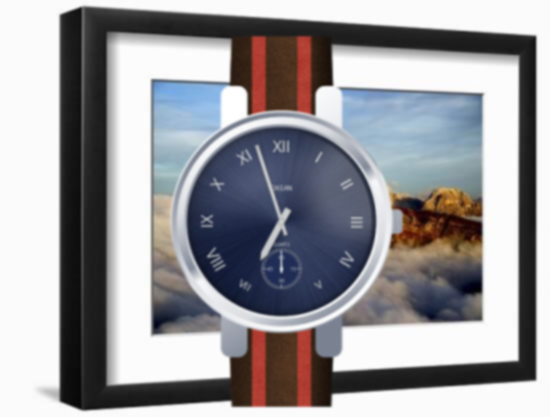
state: 6:57
